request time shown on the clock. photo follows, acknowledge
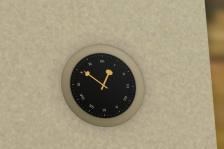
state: 12:51
